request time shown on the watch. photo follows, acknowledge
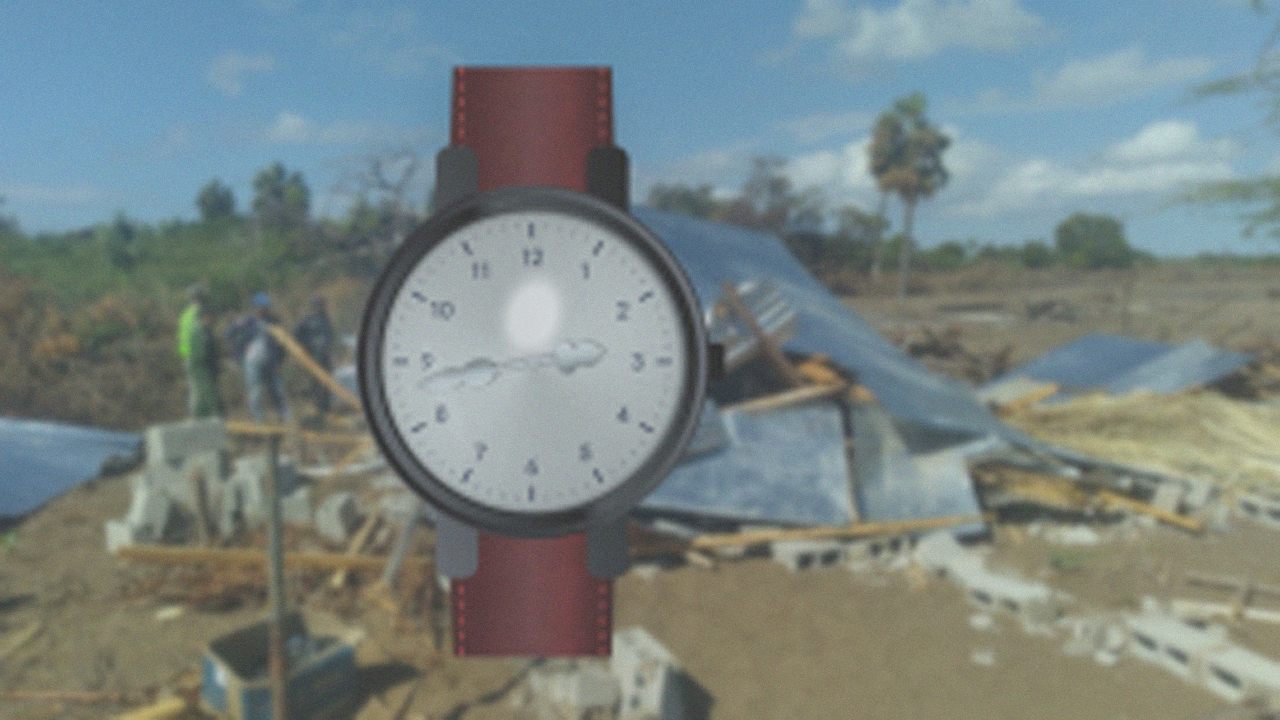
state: 2:43
